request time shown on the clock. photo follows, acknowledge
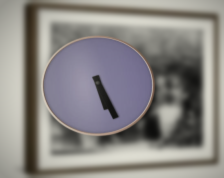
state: 5:26
